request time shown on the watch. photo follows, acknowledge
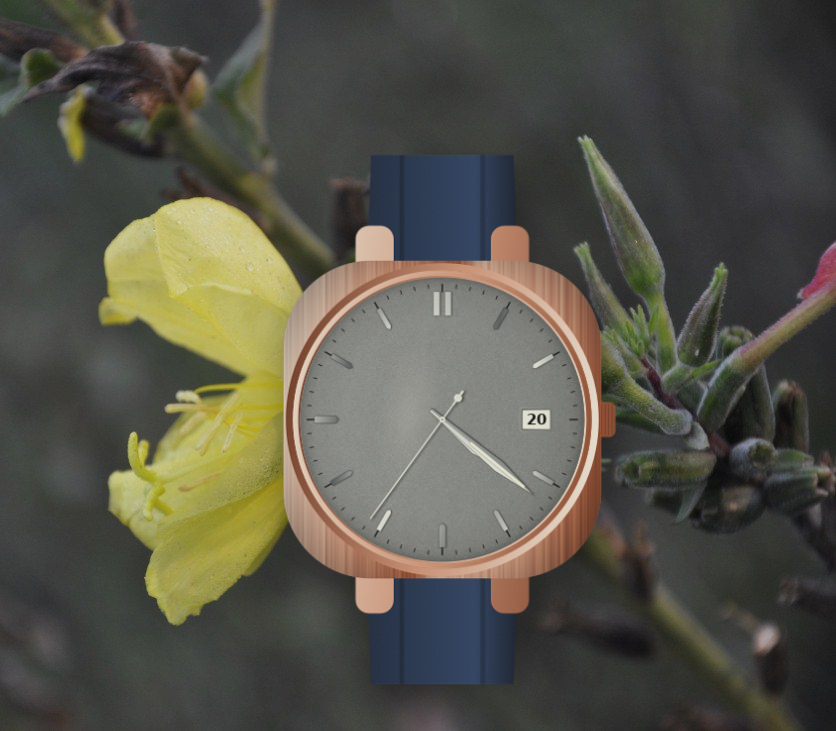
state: 4:21:36
